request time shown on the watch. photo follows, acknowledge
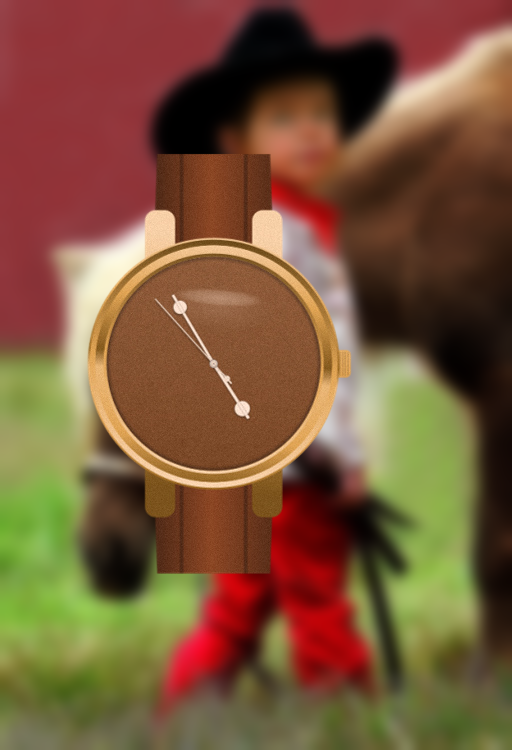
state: 4:54:53
